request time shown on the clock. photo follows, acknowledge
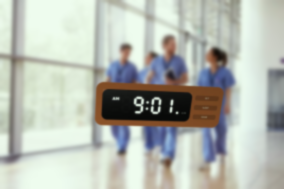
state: 9:01
